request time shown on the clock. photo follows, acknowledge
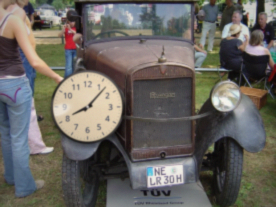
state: 8:07
